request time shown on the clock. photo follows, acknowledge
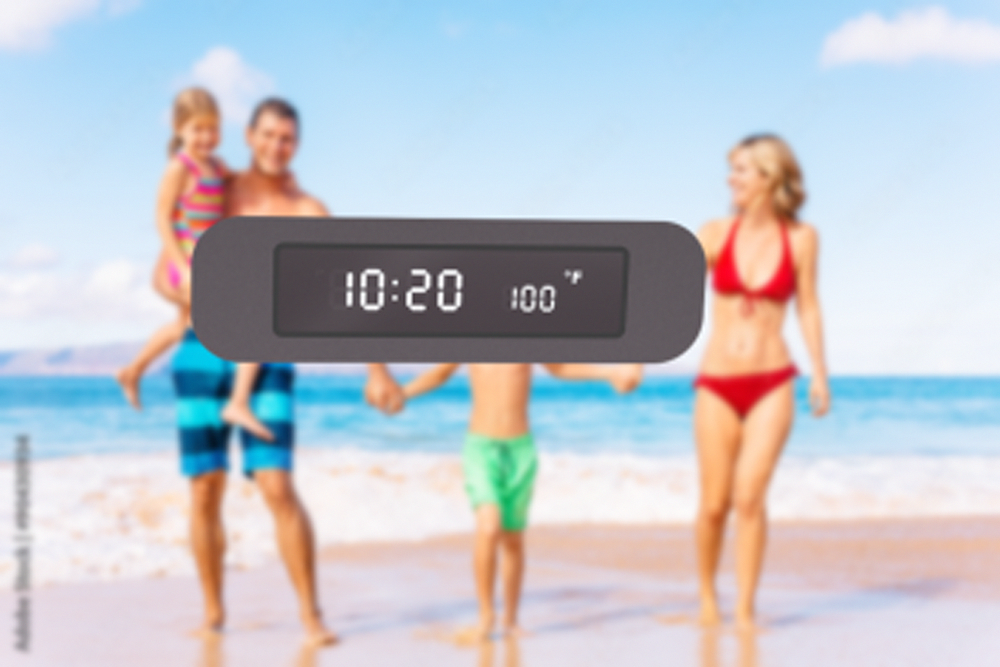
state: 10:20
